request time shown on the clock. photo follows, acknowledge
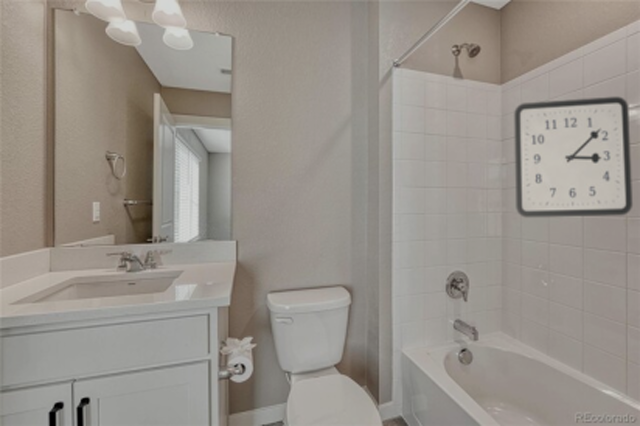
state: 3:08
